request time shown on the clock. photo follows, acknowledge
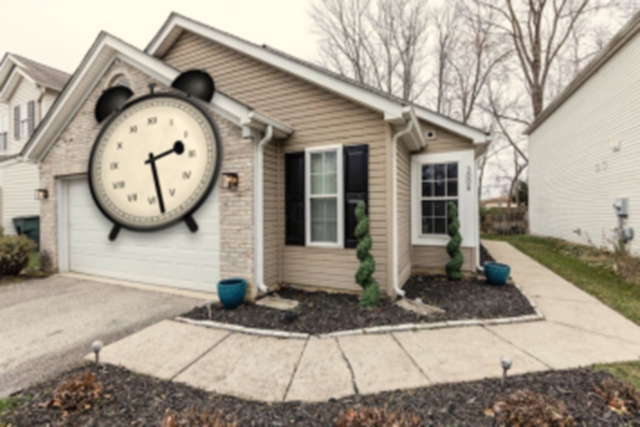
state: 2:28
